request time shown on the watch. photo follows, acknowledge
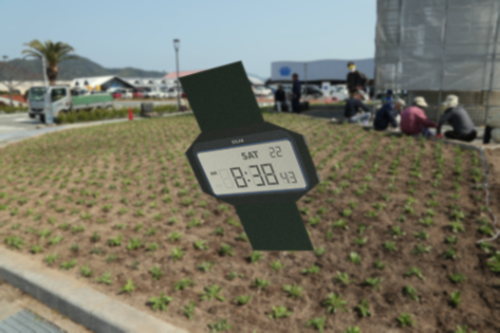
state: 8:38:43
